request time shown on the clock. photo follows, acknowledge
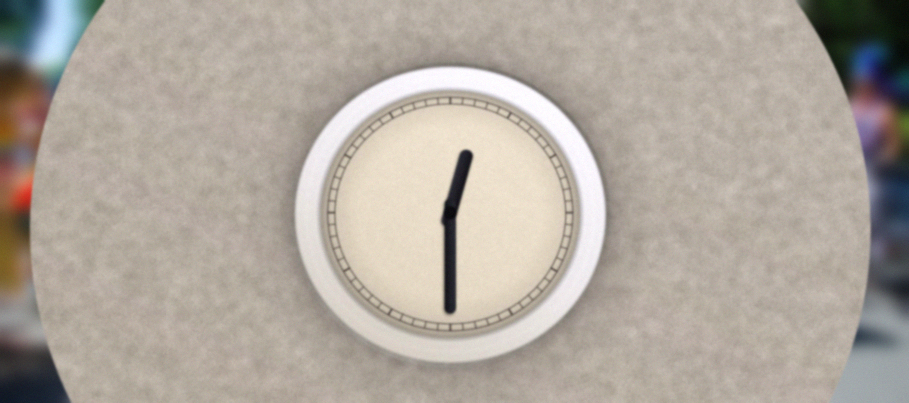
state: 12:30
